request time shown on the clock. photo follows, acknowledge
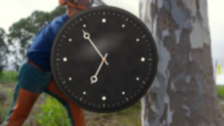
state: 6:54
